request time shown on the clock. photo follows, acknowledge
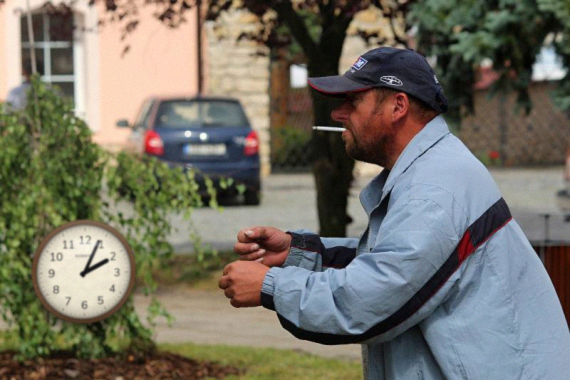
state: 2:04
